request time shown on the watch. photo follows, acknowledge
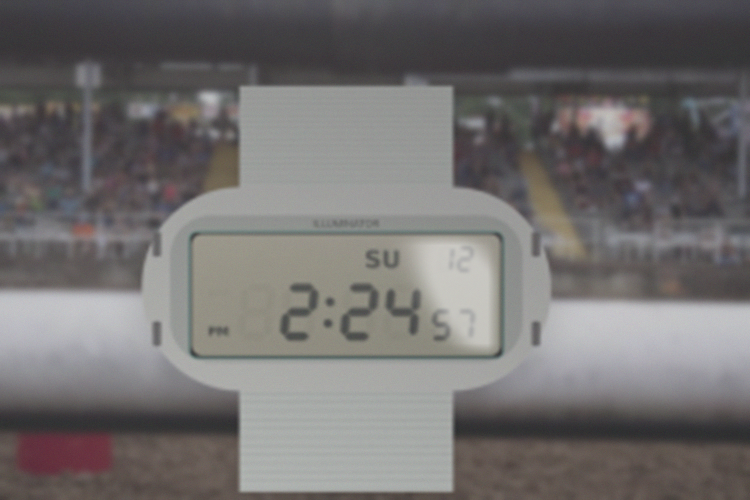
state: 2:24:57
